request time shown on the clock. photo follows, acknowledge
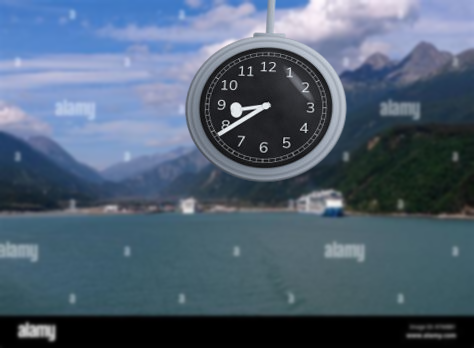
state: 8:39
